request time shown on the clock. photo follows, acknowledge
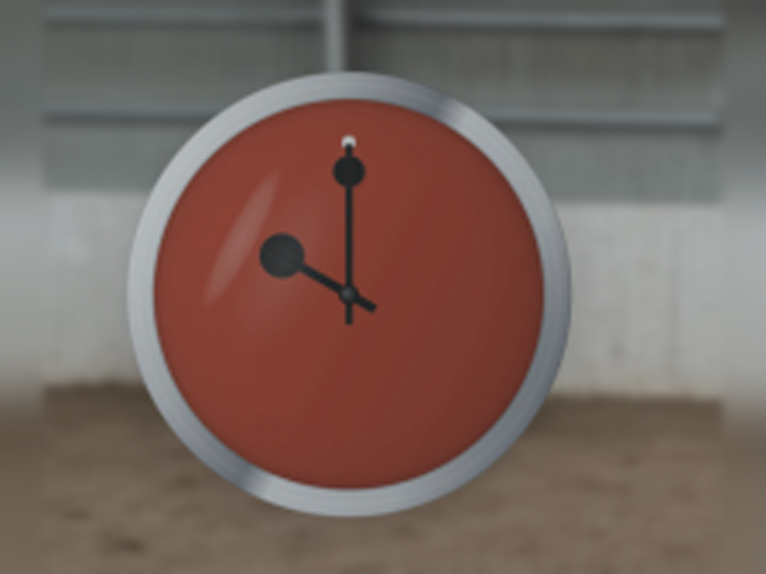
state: 10:00
